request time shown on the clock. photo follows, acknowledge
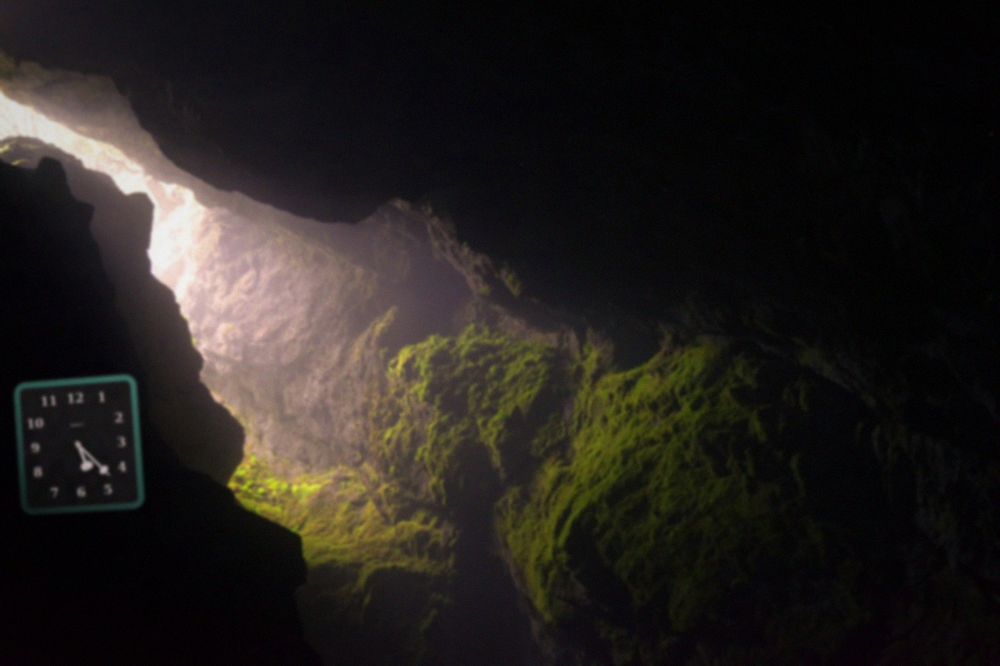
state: 5:23
